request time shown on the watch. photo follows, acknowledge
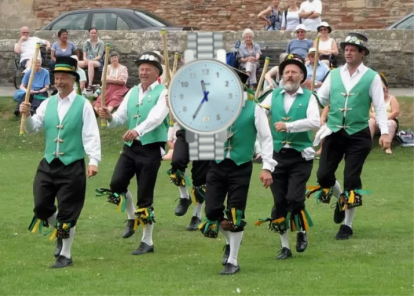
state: 11:35
